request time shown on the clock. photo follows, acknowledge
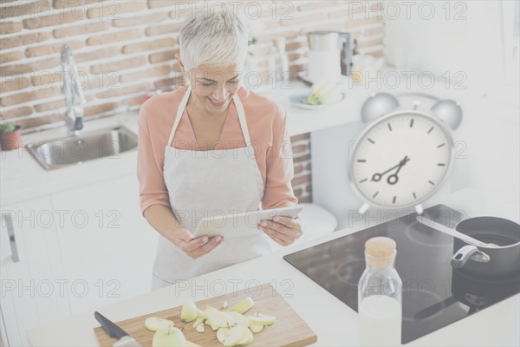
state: 6:39
